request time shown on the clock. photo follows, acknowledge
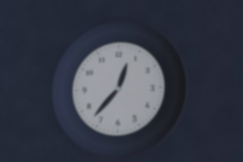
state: 12:37
